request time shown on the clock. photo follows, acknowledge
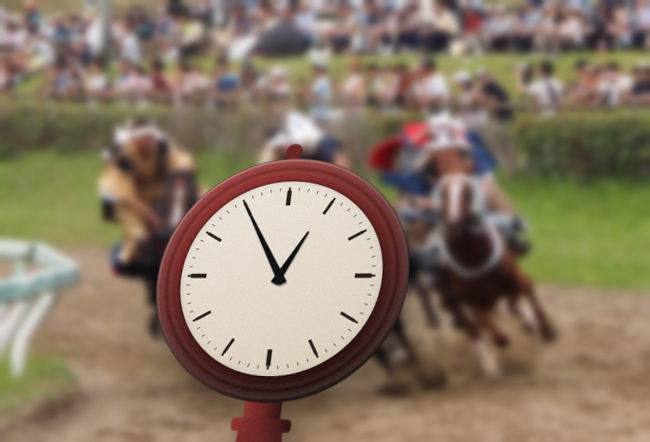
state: 12:55
